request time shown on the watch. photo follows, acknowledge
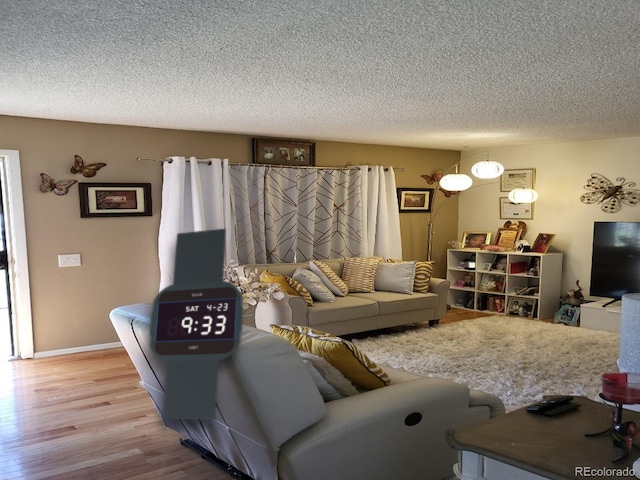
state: 9:33
